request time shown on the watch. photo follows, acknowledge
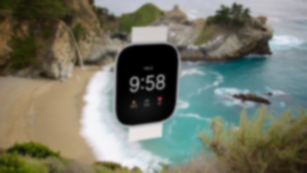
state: 9:58
